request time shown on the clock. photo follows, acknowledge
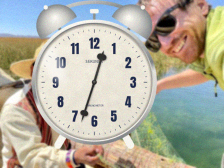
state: 12:33
